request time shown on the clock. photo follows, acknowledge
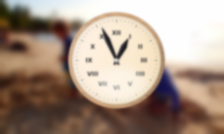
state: 12:56
